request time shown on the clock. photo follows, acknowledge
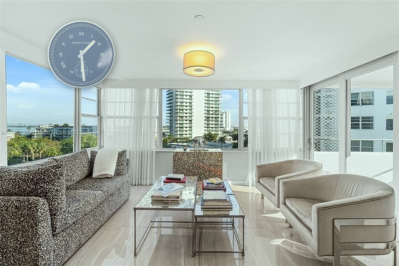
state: 1:29
